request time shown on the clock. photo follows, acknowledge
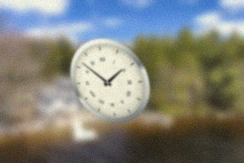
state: 1:52
